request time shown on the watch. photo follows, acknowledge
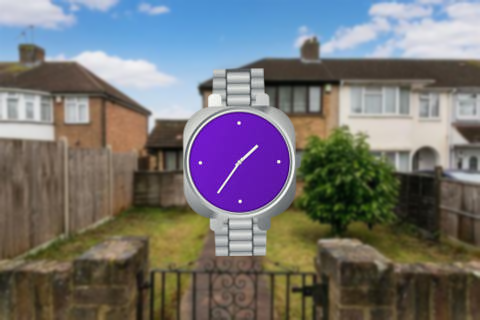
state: 1:36
